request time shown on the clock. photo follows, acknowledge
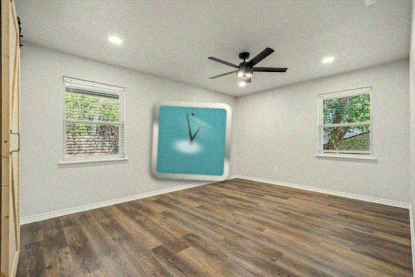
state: 12:58
